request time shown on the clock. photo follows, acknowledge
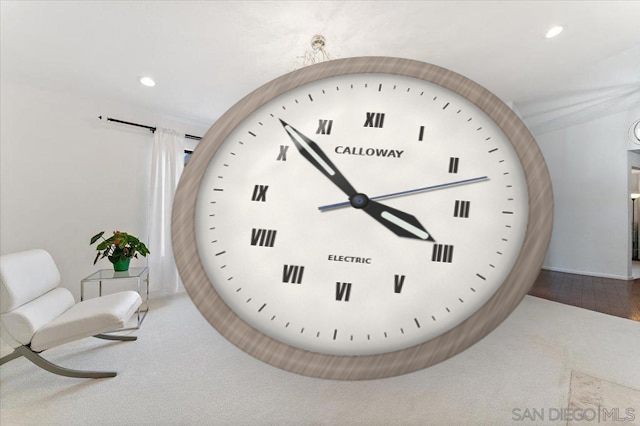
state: 3:52:12
